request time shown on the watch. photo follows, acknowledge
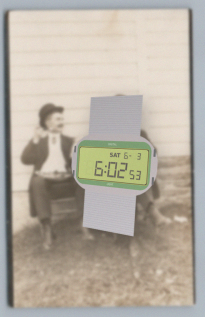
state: 6:02:53
